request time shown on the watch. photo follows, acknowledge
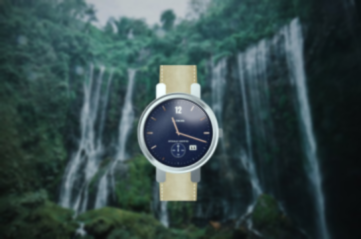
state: 11:18
